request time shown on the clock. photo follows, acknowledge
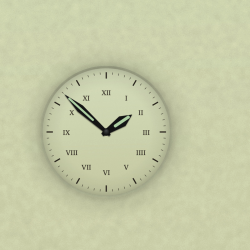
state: 1:52
